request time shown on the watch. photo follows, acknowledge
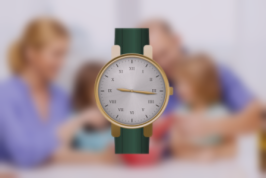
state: 9:16
